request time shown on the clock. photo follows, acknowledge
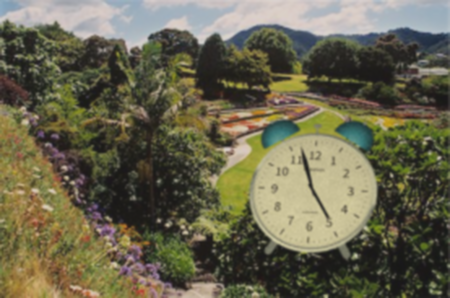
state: 4:57
